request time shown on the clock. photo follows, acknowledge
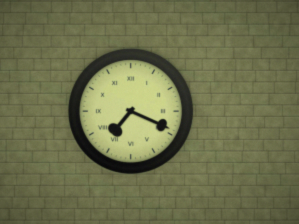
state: 7:19
